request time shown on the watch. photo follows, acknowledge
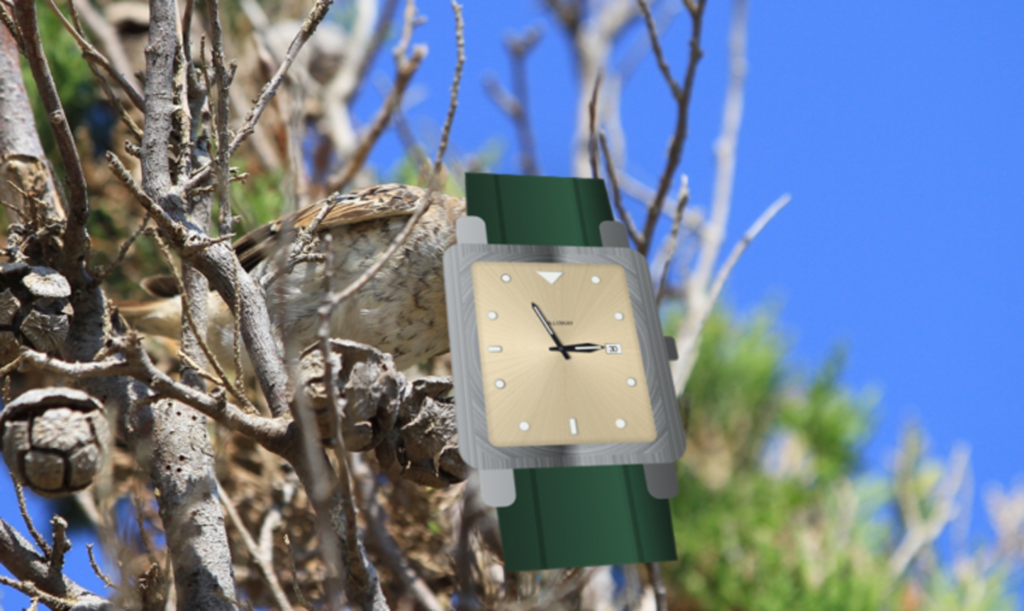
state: 2:56
